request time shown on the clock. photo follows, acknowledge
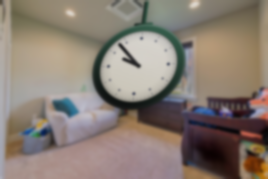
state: 9:53
